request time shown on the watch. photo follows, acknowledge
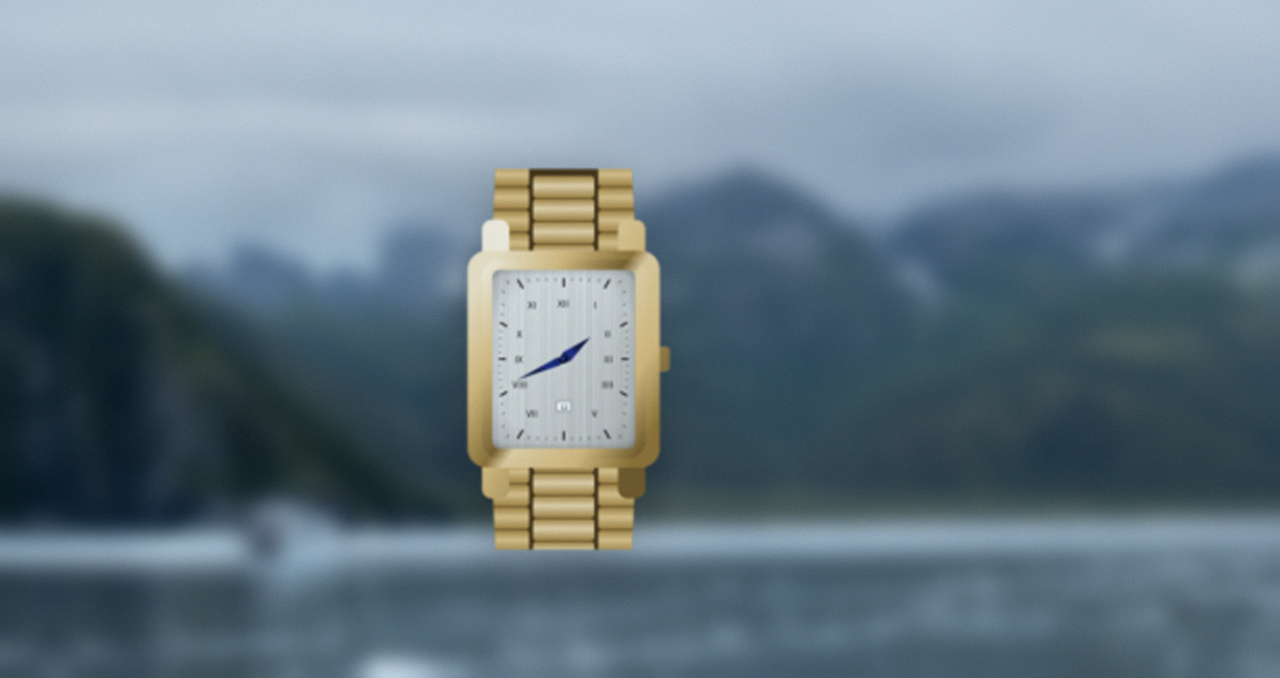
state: 1:41
